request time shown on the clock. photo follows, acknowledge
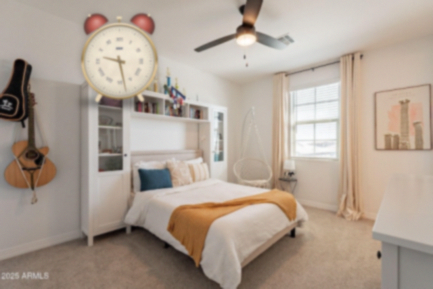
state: 9:28
